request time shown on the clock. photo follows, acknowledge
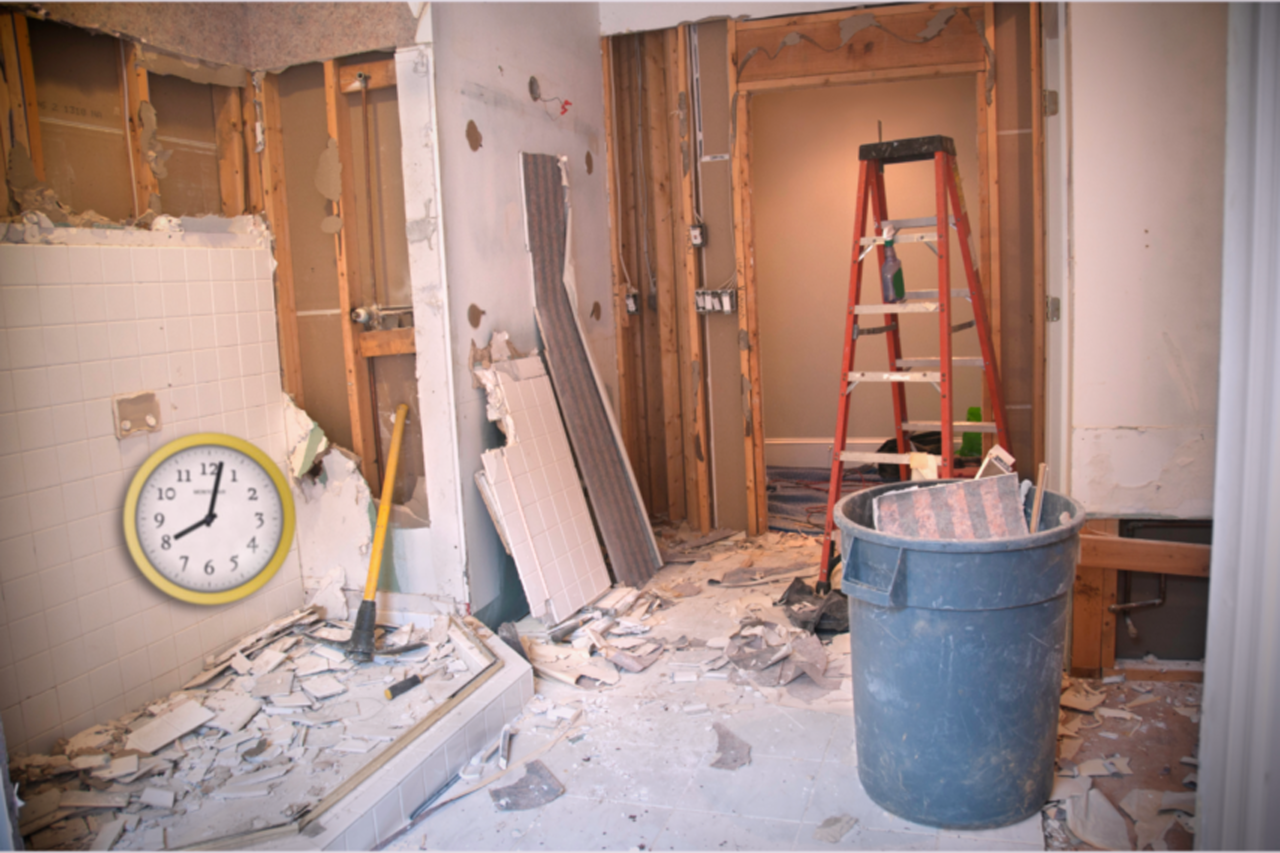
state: 8:02
